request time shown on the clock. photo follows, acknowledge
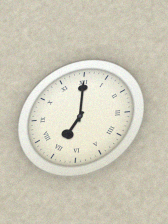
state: 7:00
